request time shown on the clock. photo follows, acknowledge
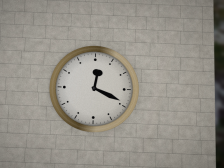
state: 12:19
